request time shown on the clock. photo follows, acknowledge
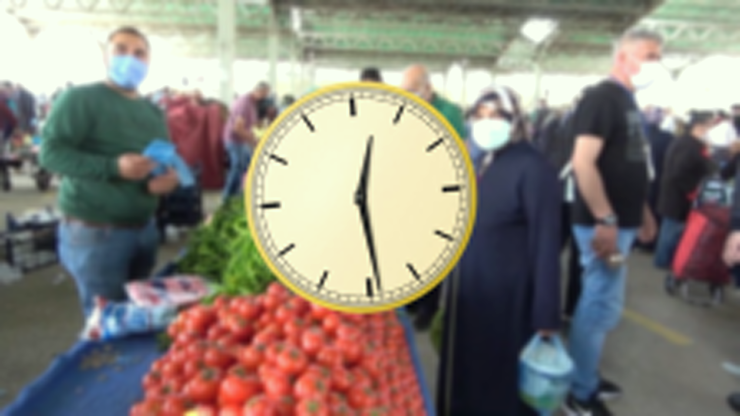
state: 12:29
